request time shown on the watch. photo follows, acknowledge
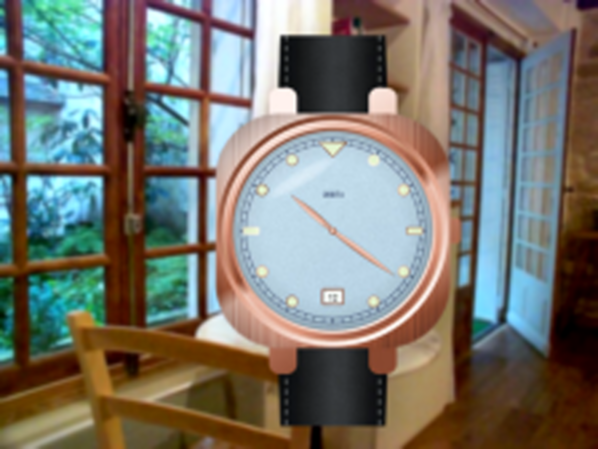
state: 10:21
